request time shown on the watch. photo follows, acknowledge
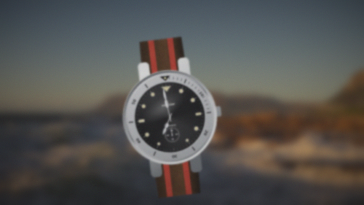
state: 6:59
